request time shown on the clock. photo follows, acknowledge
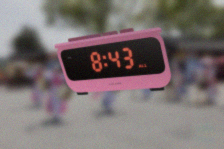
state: 8:43
